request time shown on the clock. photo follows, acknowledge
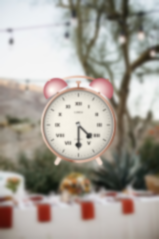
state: 4:30
